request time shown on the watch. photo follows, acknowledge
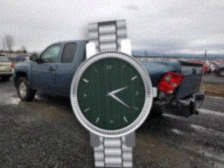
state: 2:21
